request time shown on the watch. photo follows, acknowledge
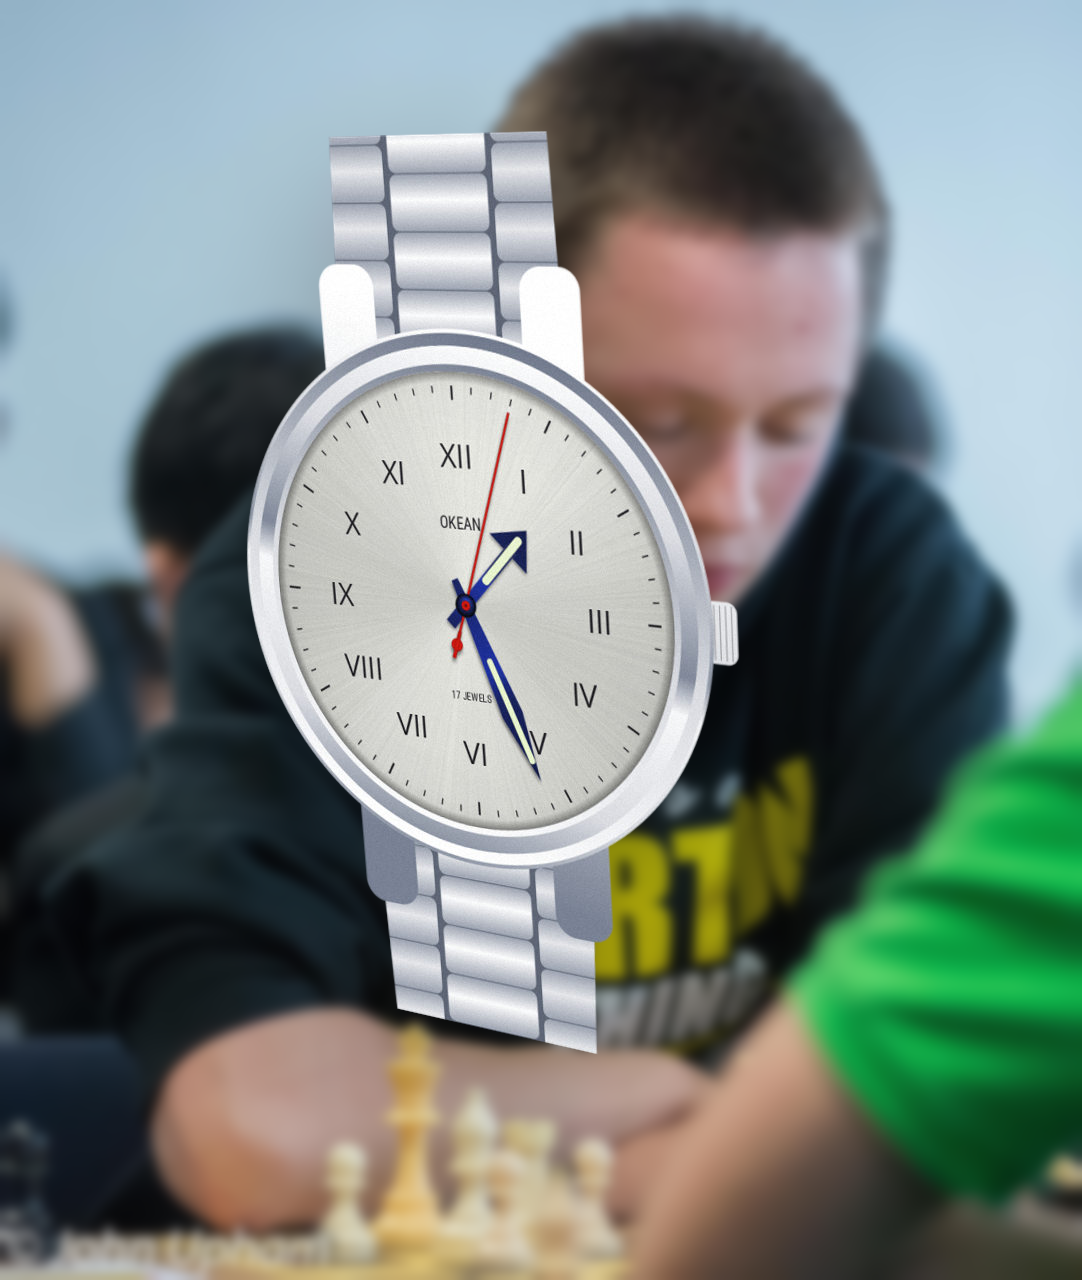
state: 1:26:03
